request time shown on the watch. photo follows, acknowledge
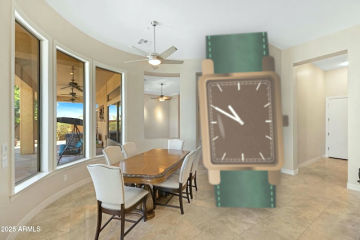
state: 10:50
